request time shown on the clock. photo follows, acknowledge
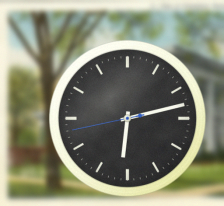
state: 6:12:43
